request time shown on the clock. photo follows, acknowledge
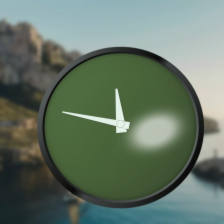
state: 11:47
